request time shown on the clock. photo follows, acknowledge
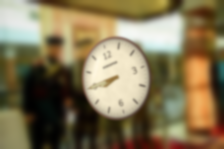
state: 8:45
